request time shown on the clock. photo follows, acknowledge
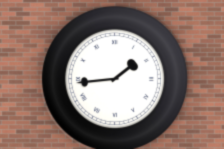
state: 1:44
